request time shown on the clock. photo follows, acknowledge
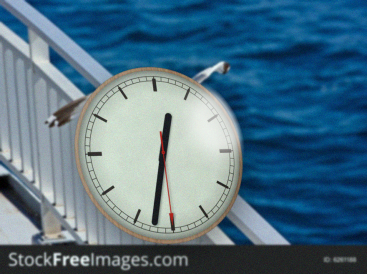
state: 12:32:30
